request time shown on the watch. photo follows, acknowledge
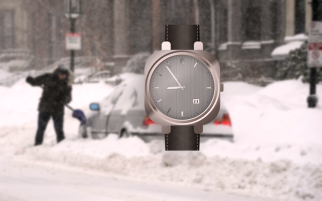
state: 8:54
